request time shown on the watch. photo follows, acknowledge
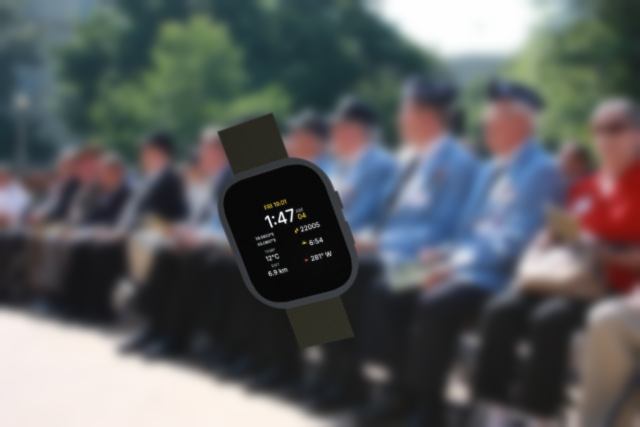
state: 1:47
